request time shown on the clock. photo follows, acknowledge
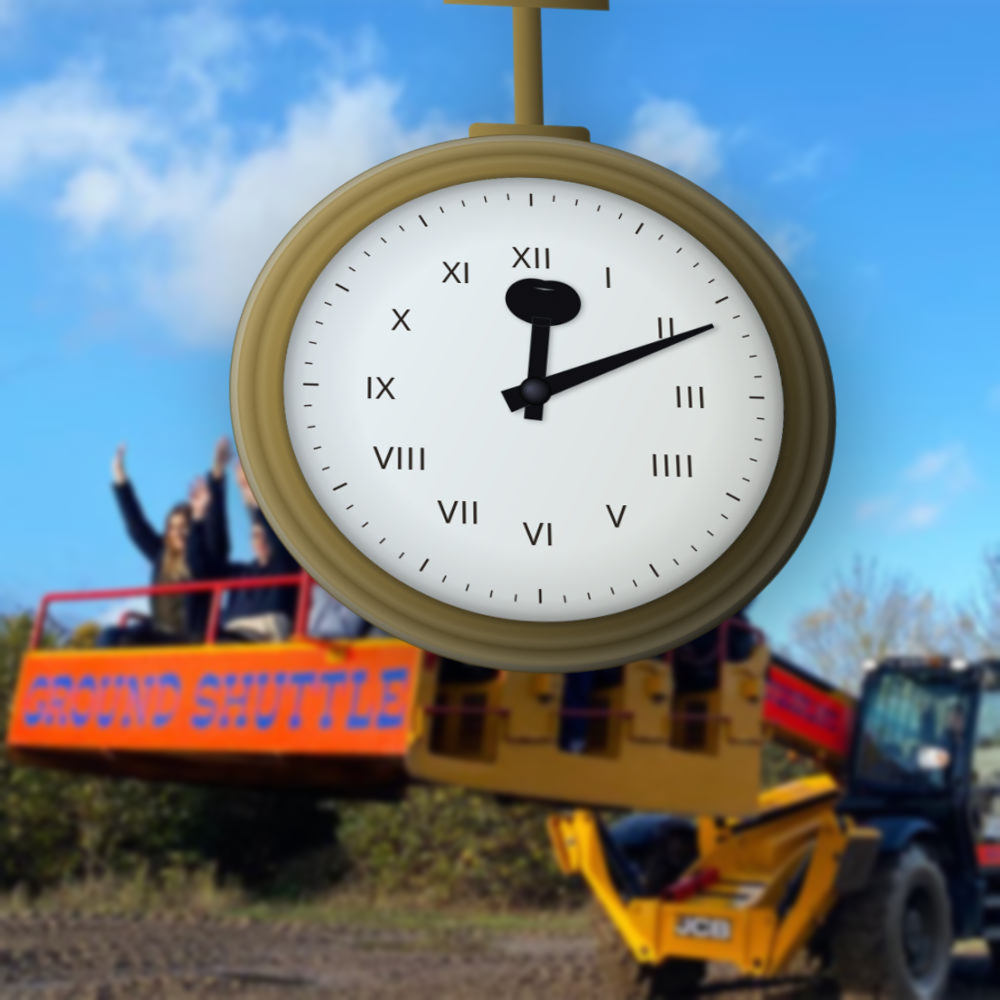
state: 12:11
